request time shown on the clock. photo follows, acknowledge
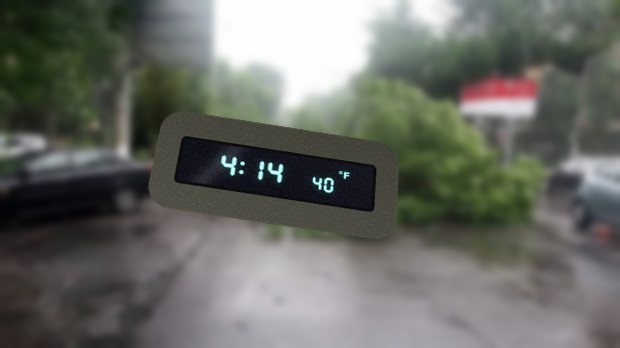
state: 4:14
